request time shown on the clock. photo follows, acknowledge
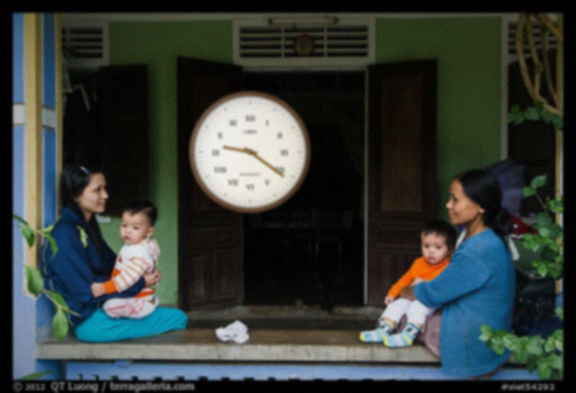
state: 9:21
